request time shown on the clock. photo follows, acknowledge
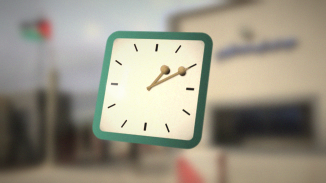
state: 1:10
